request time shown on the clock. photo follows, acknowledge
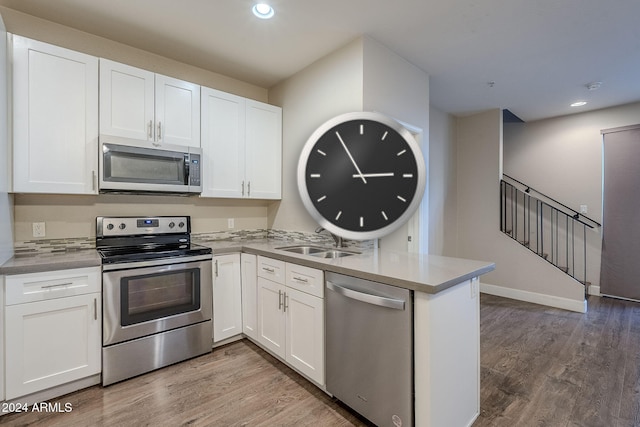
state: 2:55
